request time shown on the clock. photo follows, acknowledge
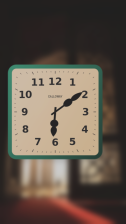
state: 6:09
